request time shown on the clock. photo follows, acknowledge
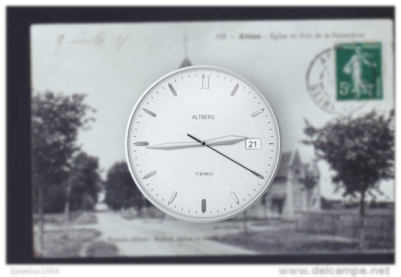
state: 2:44:20
